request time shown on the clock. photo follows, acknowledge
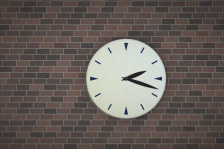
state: 2:18
